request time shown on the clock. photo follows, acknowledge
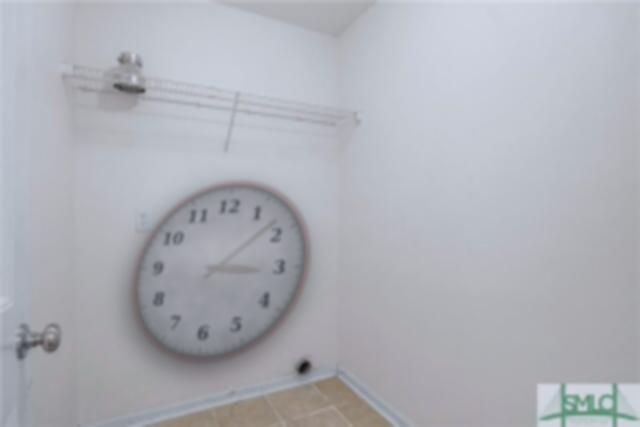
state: 3:08
